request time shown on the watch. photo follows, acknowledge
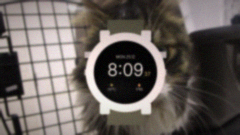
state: 8:09
